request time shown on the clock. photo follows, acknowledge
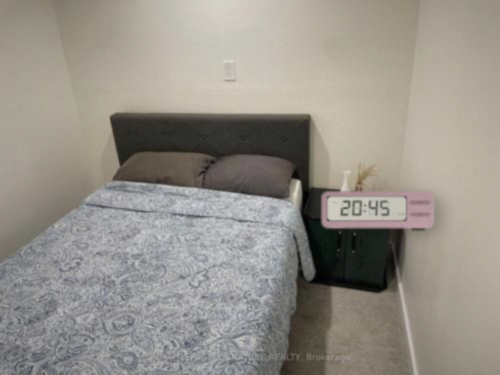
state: 20:45
